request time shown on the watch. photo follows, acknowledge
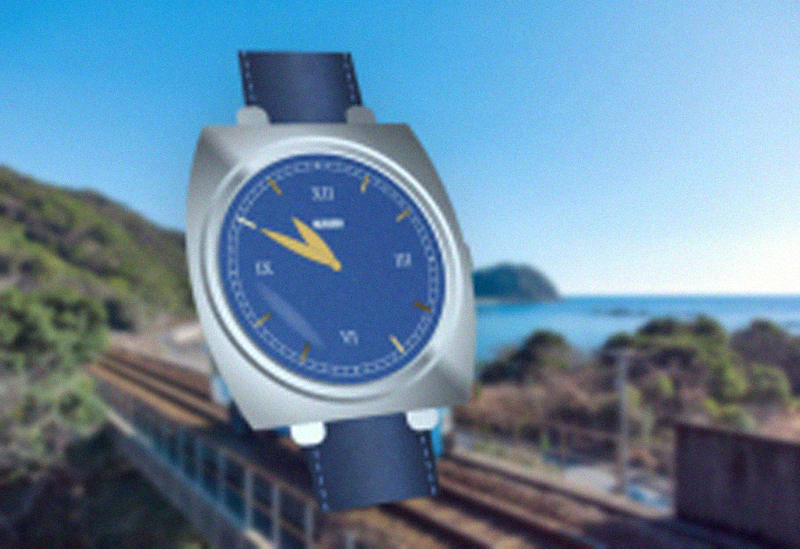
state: 10:50
